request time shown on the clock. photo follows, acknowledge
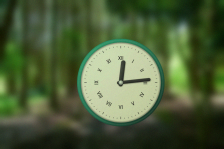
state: 12:14
